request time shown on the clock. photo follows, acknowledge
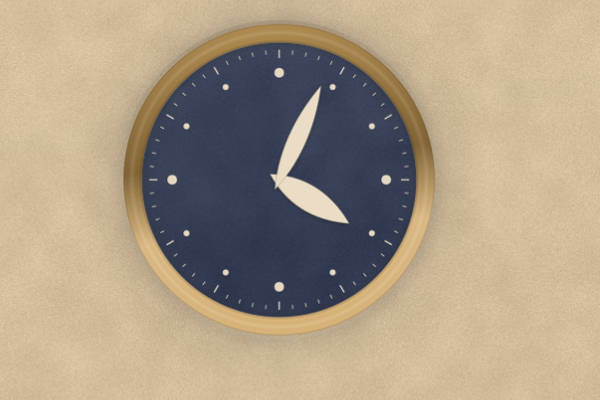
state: 4:04
